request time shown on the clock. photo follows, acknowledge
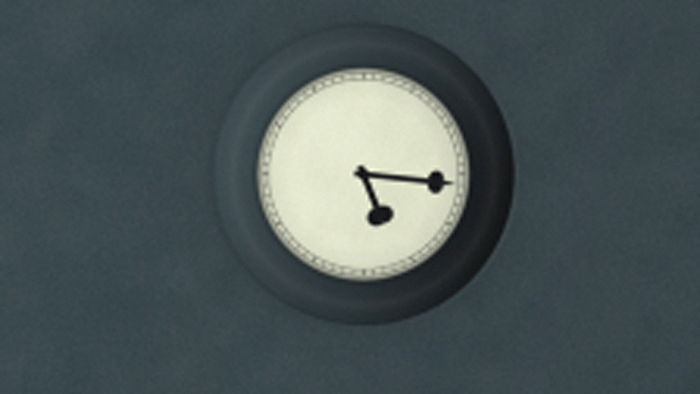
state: 5:16
